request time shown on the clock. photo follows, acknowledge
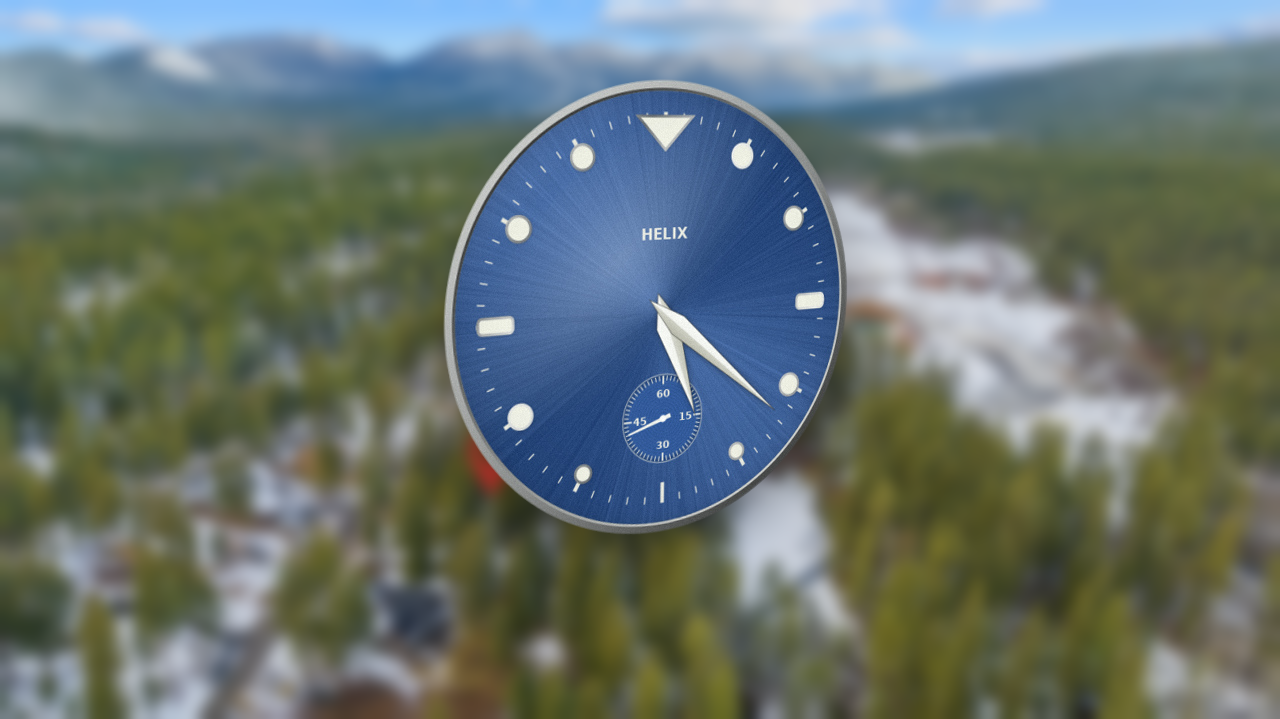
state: 5:21:42
